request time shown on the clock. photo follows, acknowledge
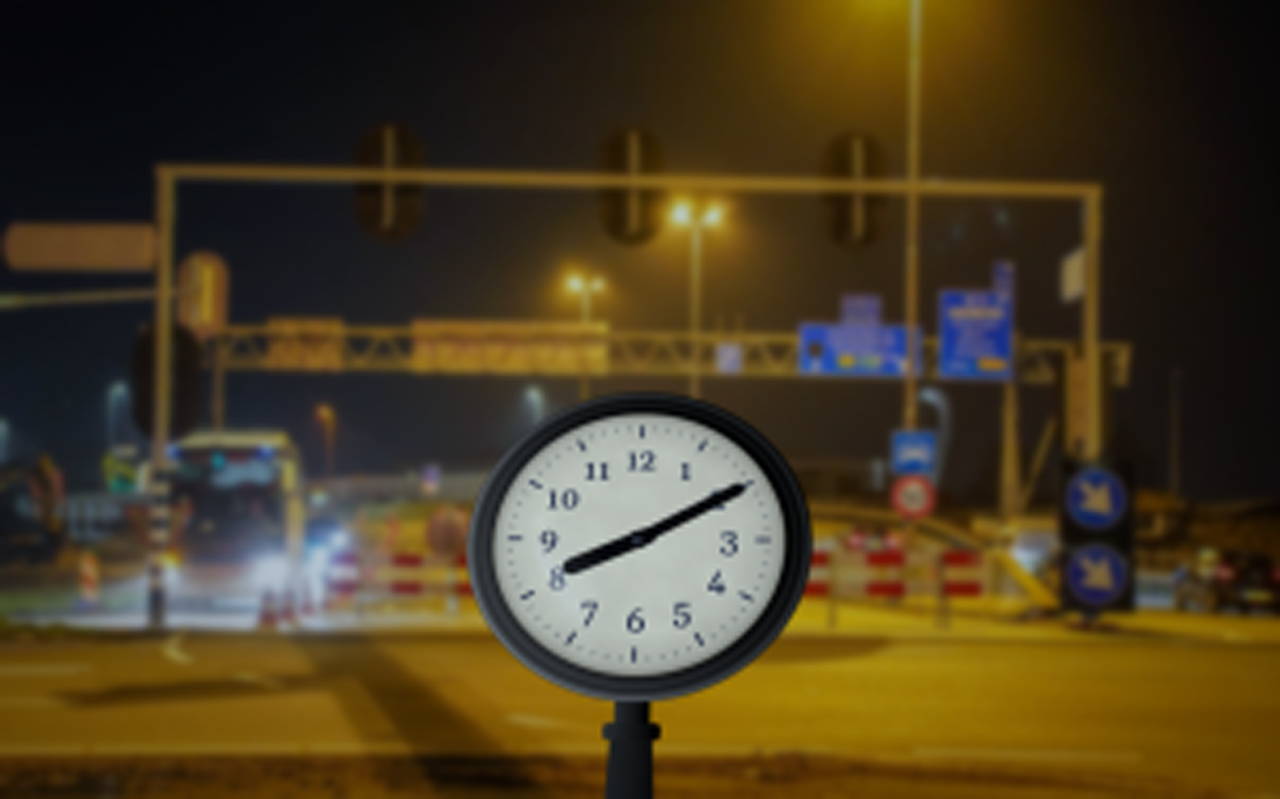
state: 8:10
